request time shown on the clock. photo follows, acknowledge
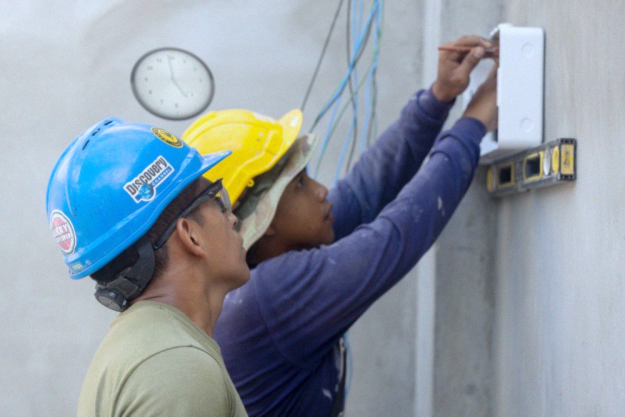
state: 4:59
